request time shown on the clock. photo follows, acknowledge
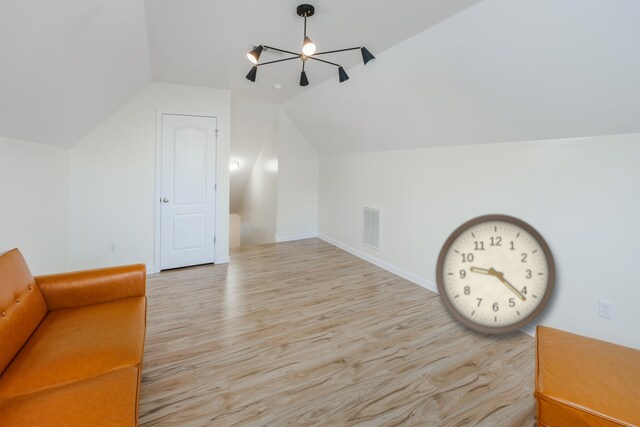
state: 9:22
